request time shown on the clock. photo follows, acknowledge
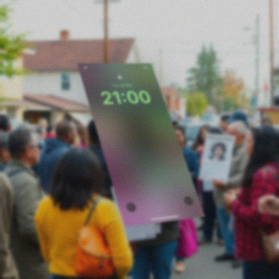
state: 21:00
